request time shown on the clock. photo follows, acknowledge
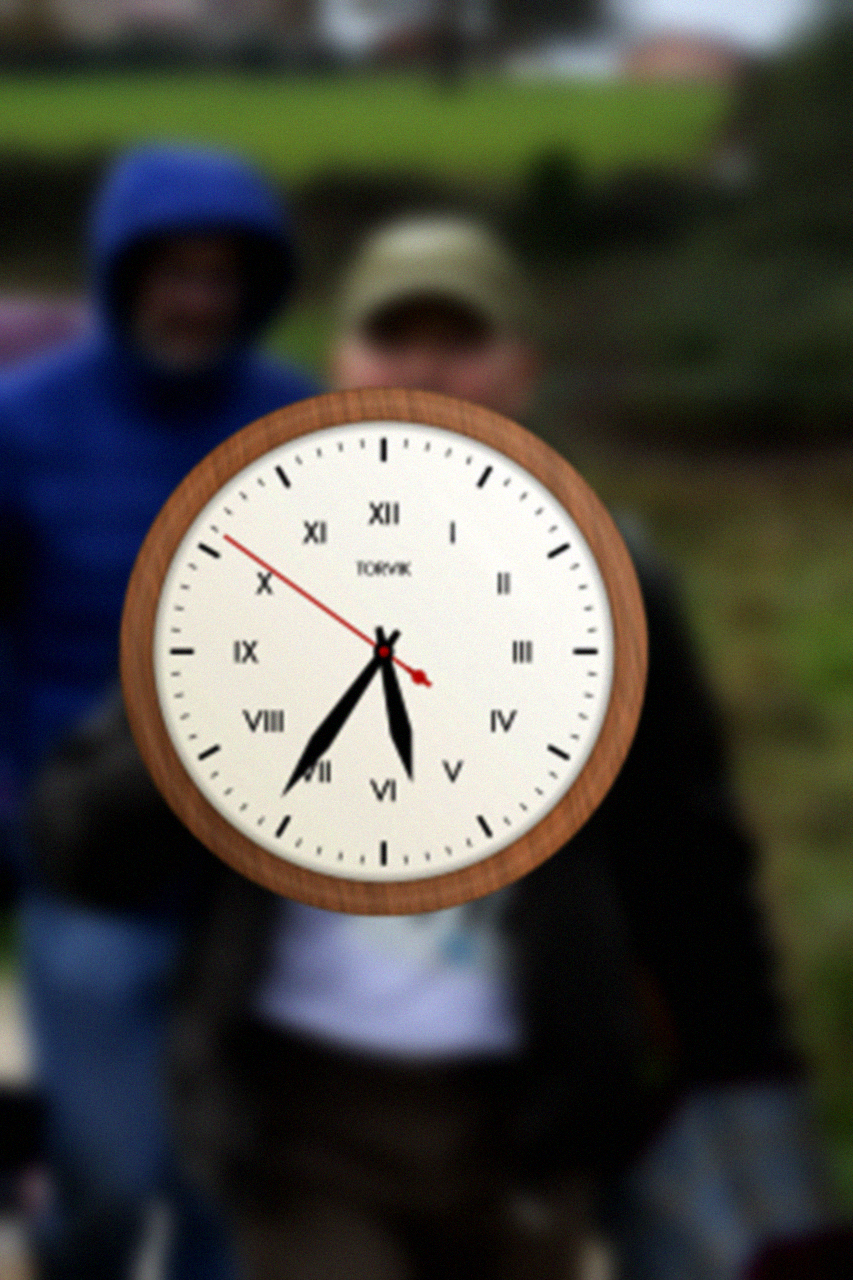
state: 5:35:51
